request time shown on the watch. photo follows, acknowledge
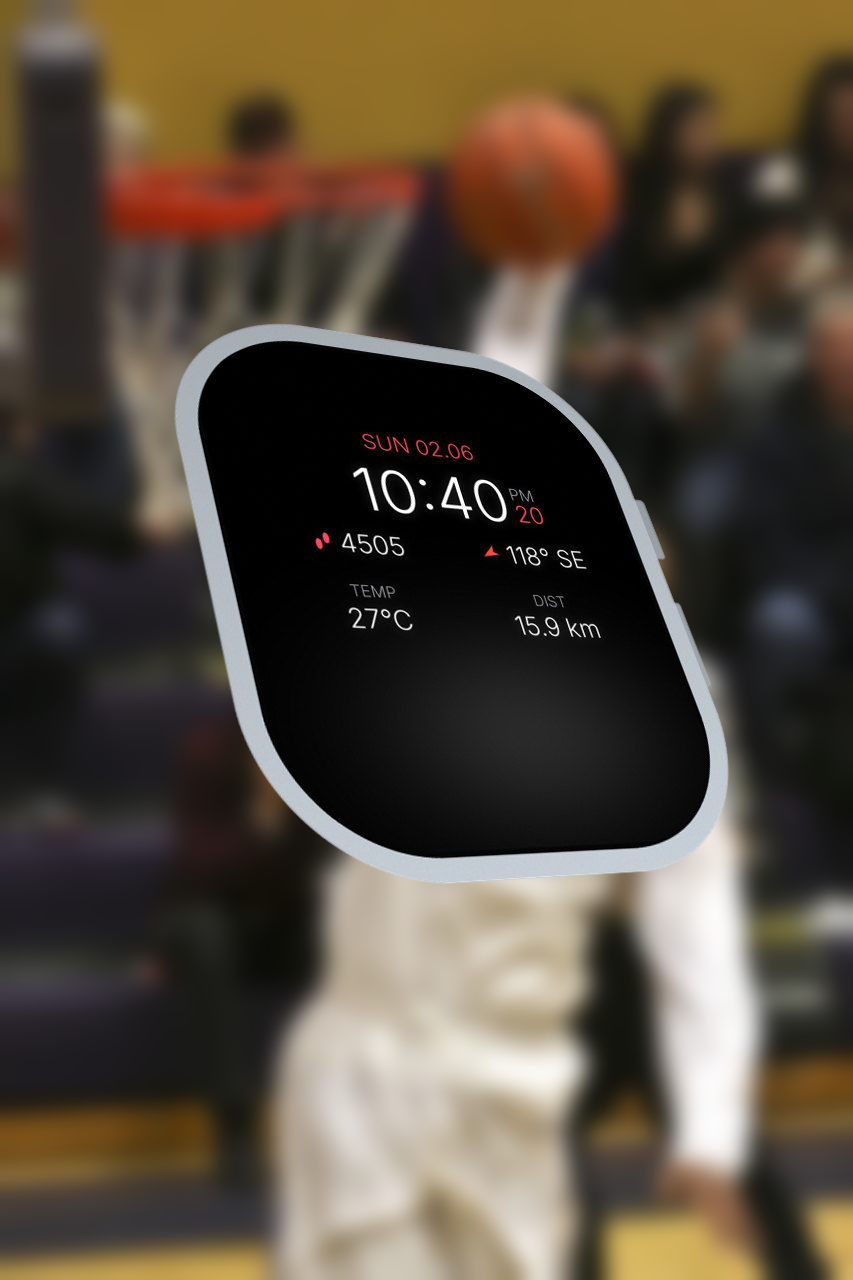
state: 10:40:20
